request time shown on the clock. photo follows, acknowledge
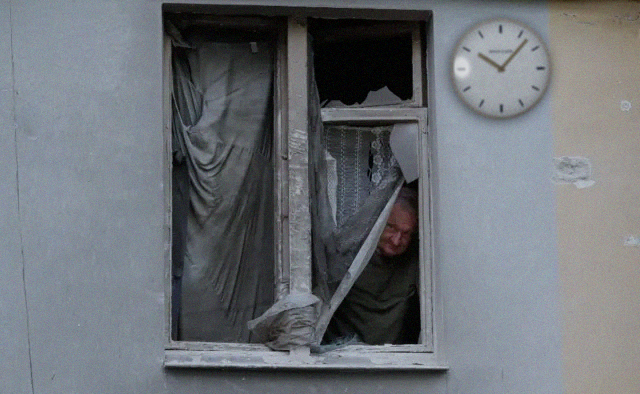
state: 10:07
